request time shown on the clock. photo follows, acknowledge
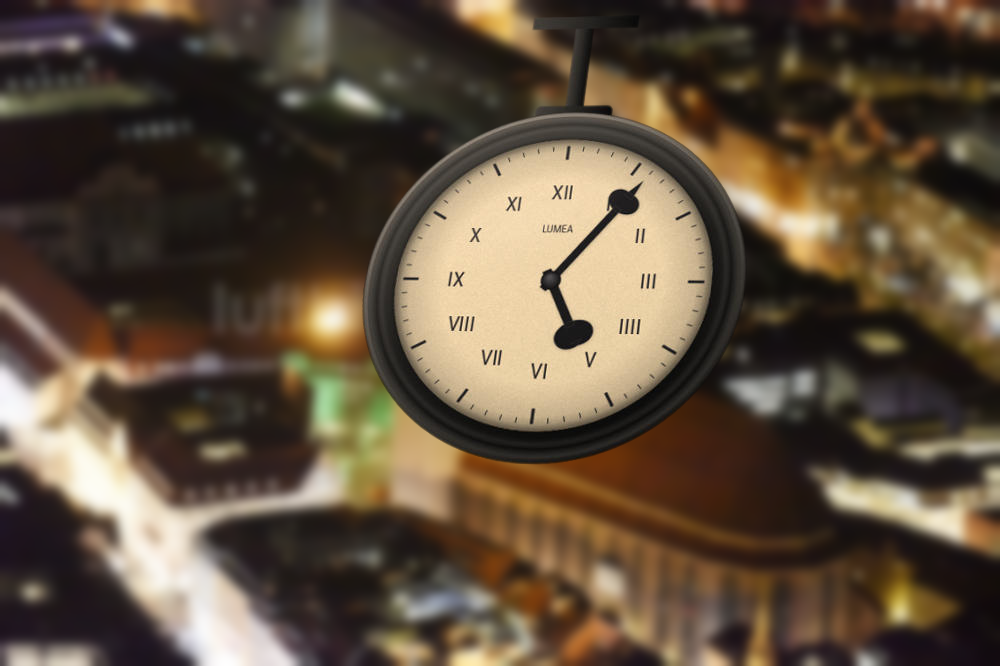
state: 5:06
